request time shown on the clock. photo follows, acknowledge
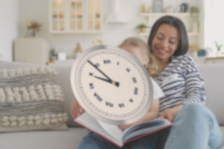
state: 9:54
